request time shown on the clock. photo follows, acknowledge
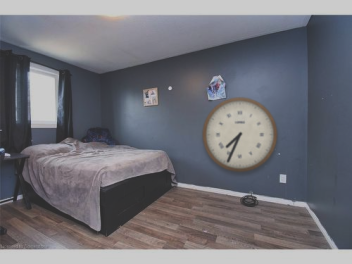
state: 7:34
